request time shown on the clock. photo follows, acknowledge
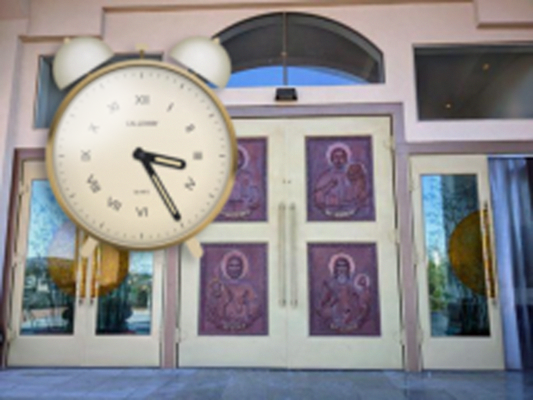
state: 3:25
